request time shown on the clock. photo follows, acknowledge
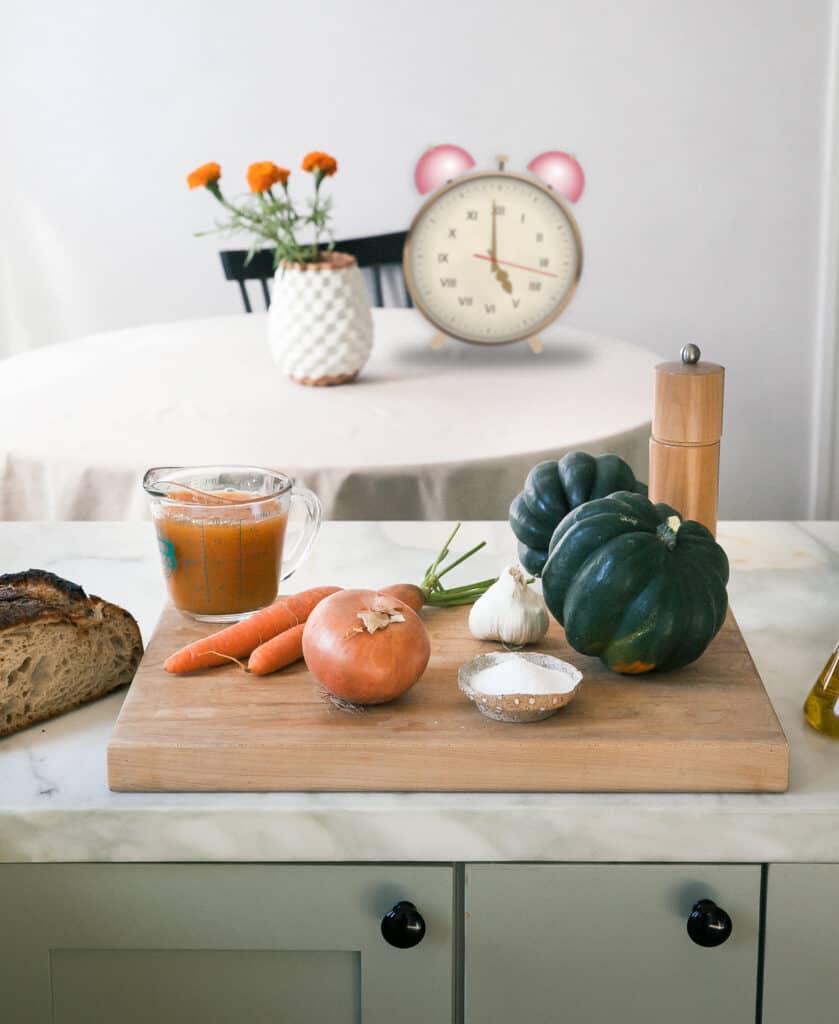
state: 4:59:17
